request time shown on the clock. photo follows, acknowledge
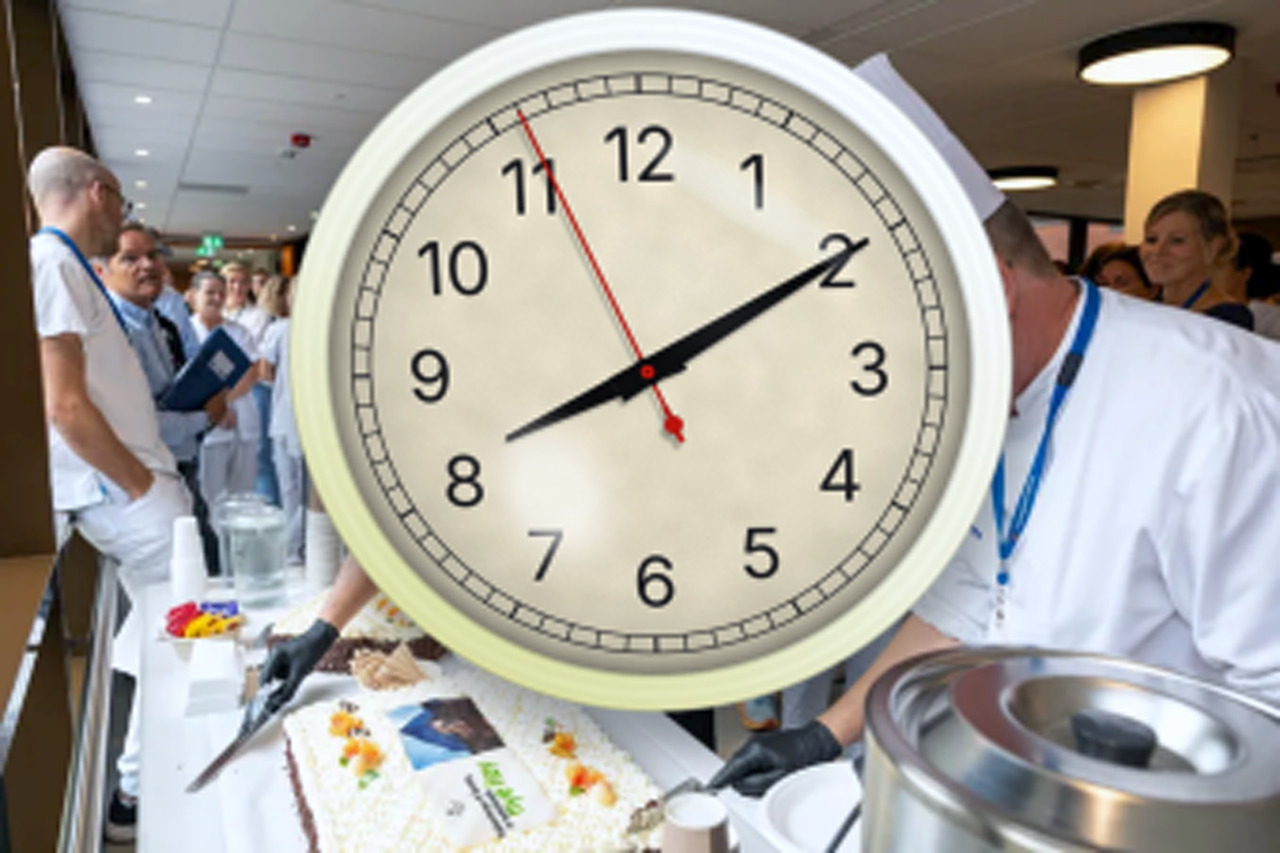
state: 8:09:56
